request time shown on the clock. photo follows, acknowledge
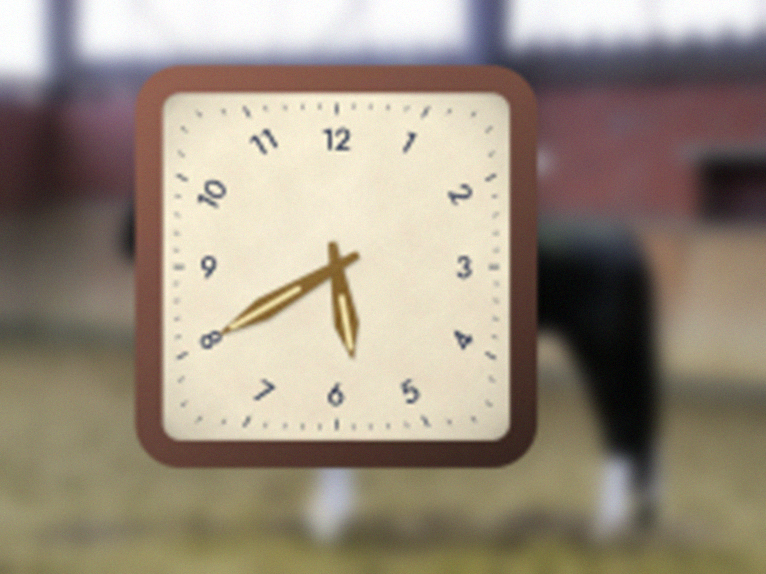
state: 5:40
